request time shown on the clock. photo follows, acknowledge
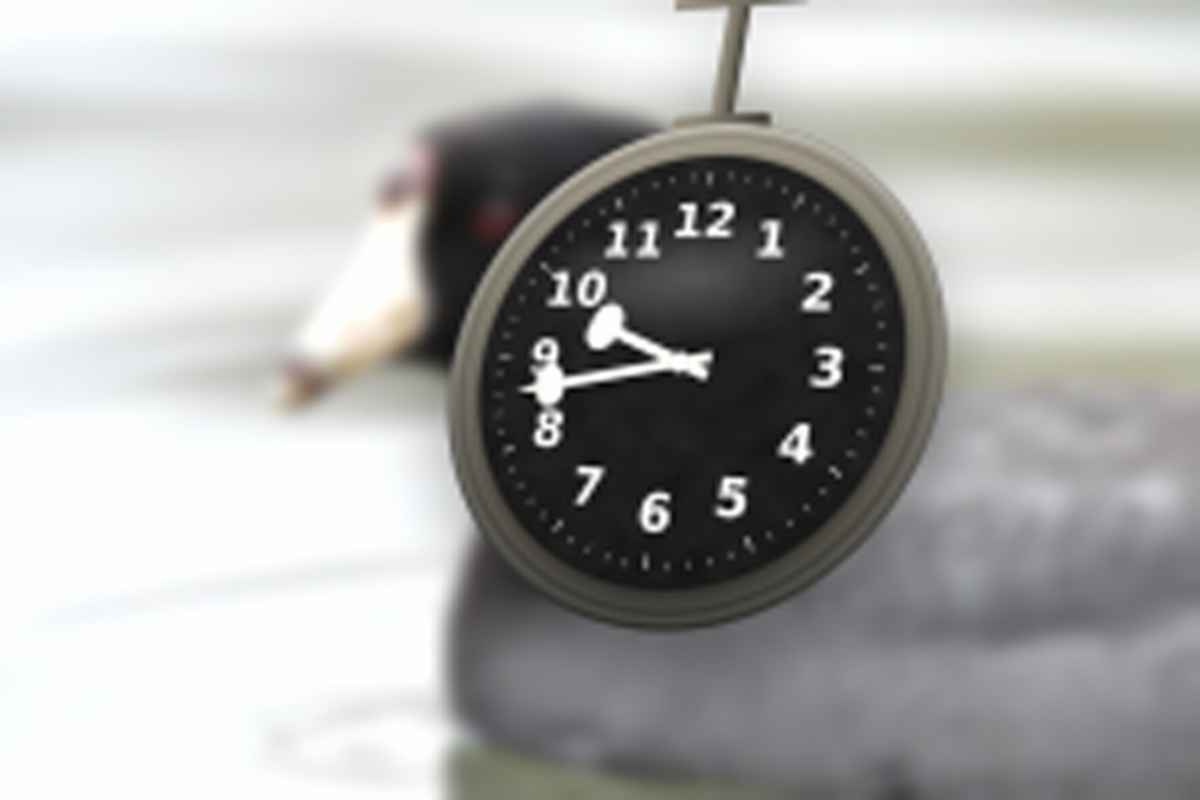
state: 9:43
